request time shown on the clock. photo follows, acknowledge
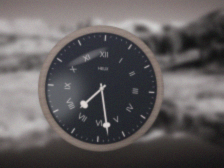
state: 7:28
